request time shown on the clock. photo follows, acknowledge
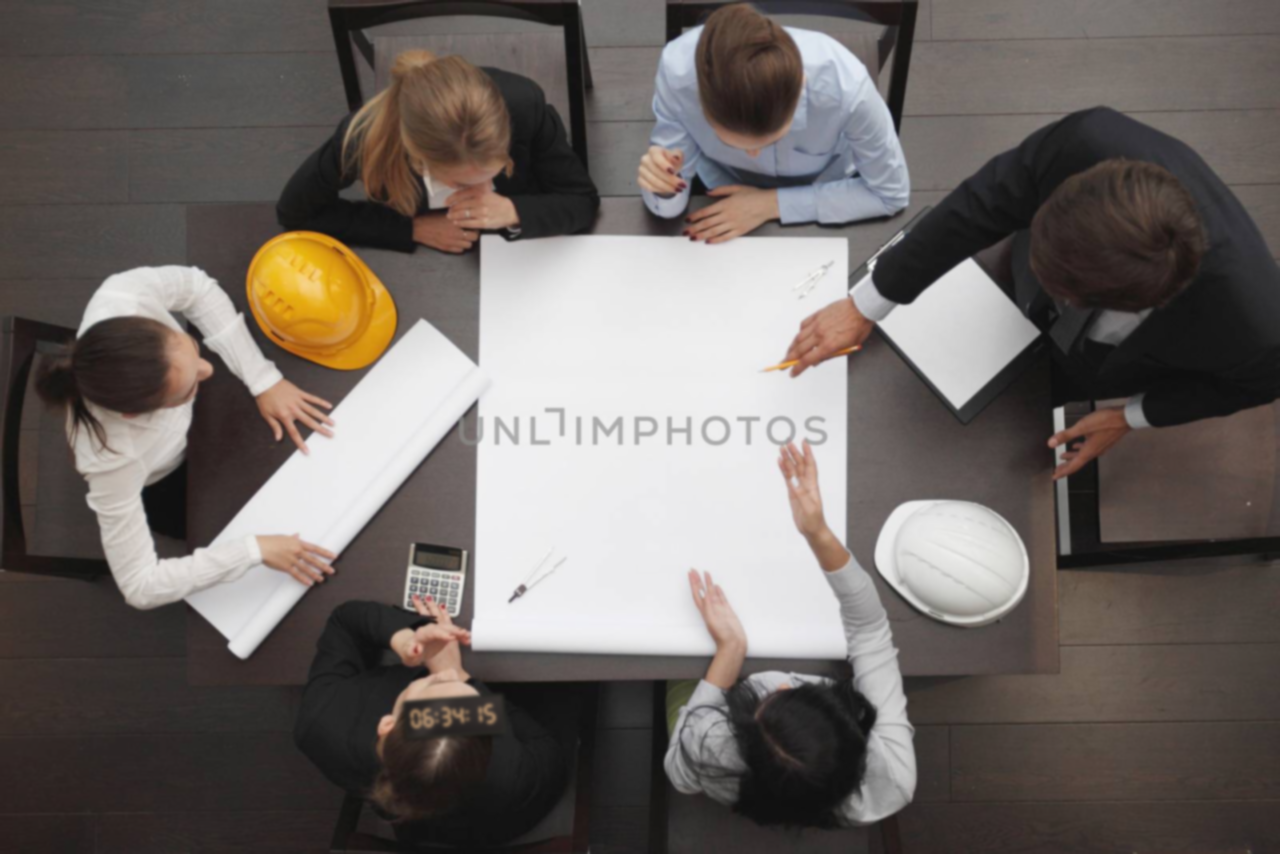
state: 6:34:15
